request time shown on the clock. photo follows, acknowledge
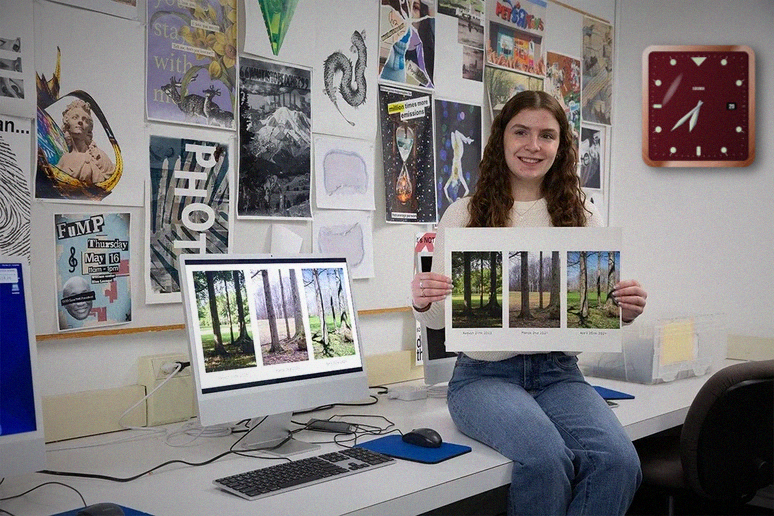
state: 6:38
